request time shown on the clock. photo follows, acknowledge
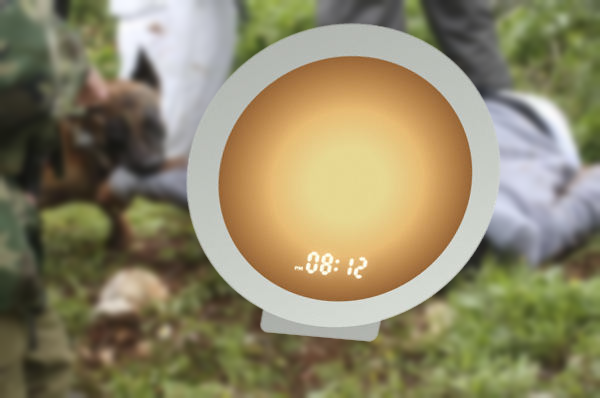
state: 8:12
